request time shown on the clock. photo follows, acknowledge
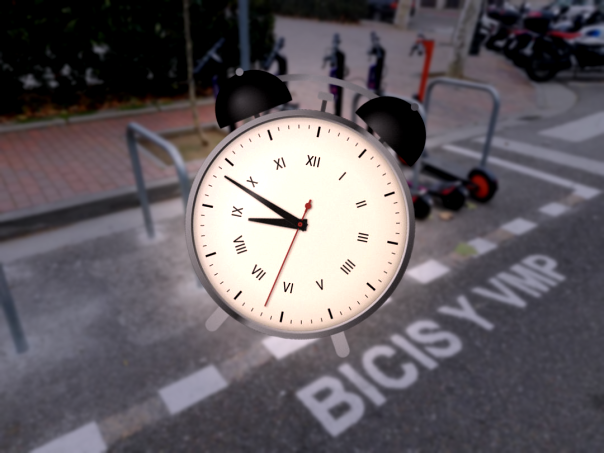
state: 8:48:32
